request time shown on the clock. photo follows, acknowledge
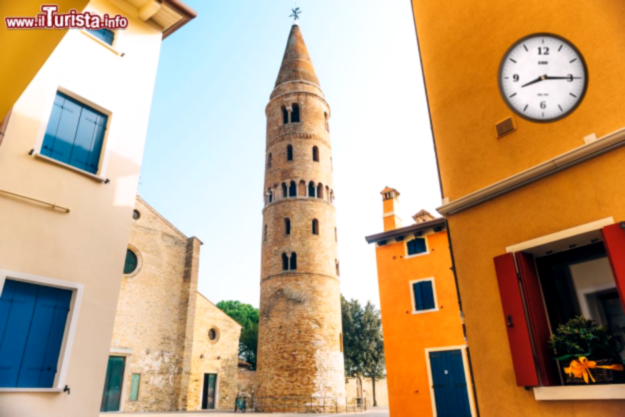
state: 8:15
